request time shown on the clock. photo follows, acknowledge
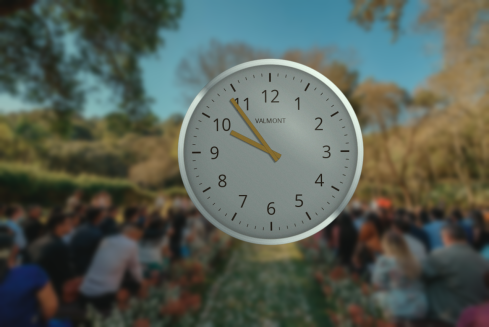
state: 9:54
